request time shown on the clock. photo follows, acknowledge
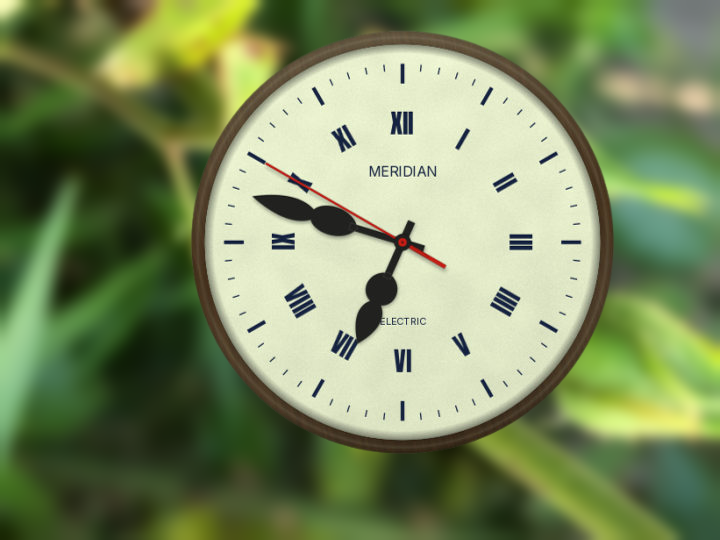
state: 6:47:50
